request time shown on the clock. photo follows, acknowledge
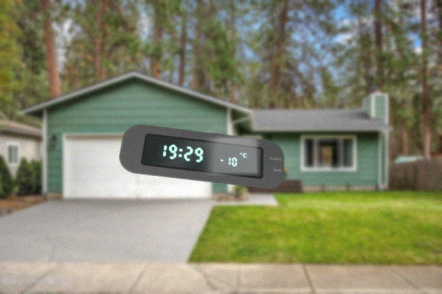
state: 19:29
